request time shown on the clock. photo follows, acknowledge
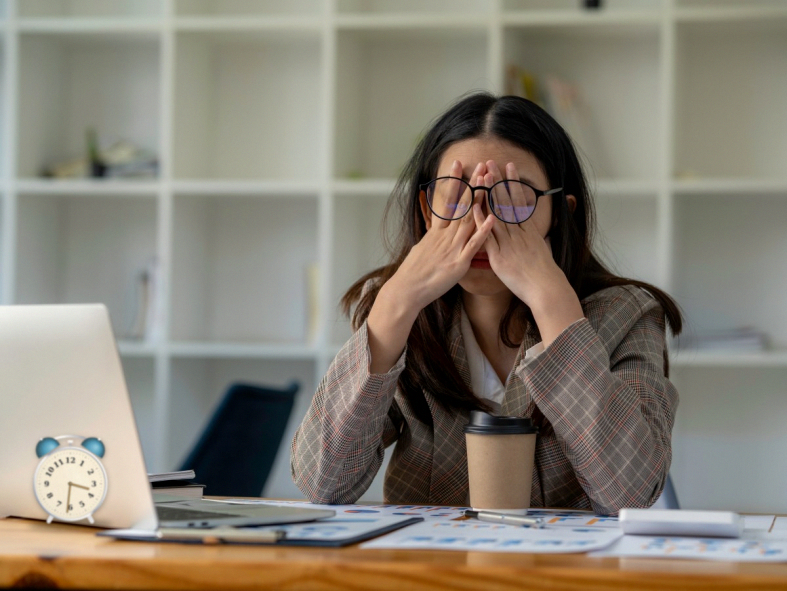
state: 3:31
